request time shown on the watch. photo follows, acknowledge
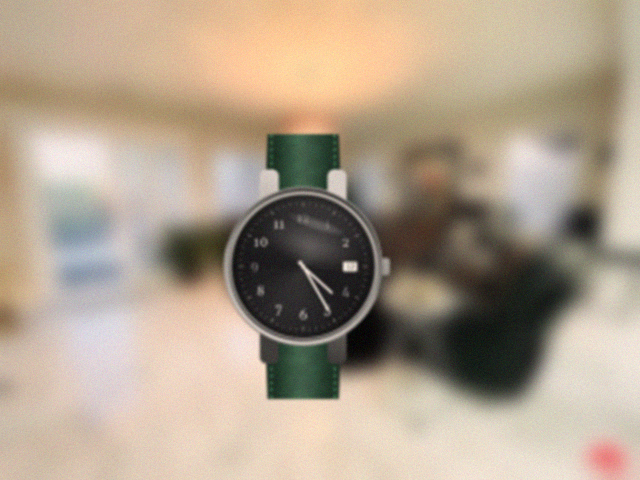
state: 4:25
